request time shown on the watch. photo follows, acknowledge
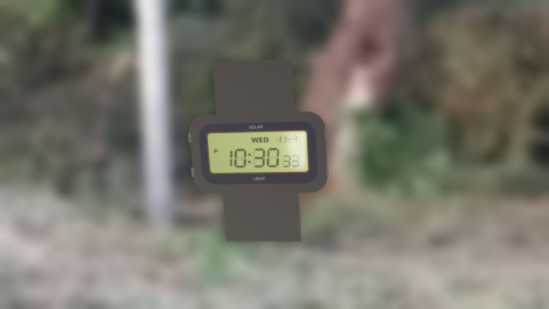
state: 10:30:33
